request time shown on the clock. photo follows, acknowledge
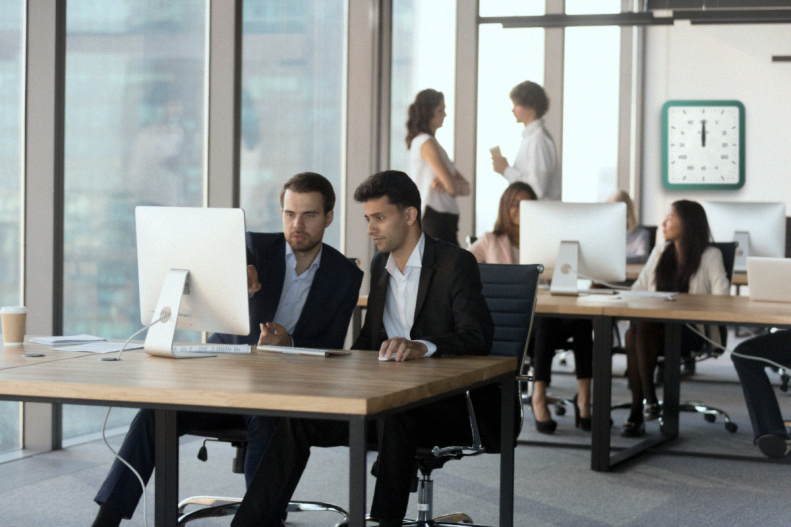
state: 12:00
